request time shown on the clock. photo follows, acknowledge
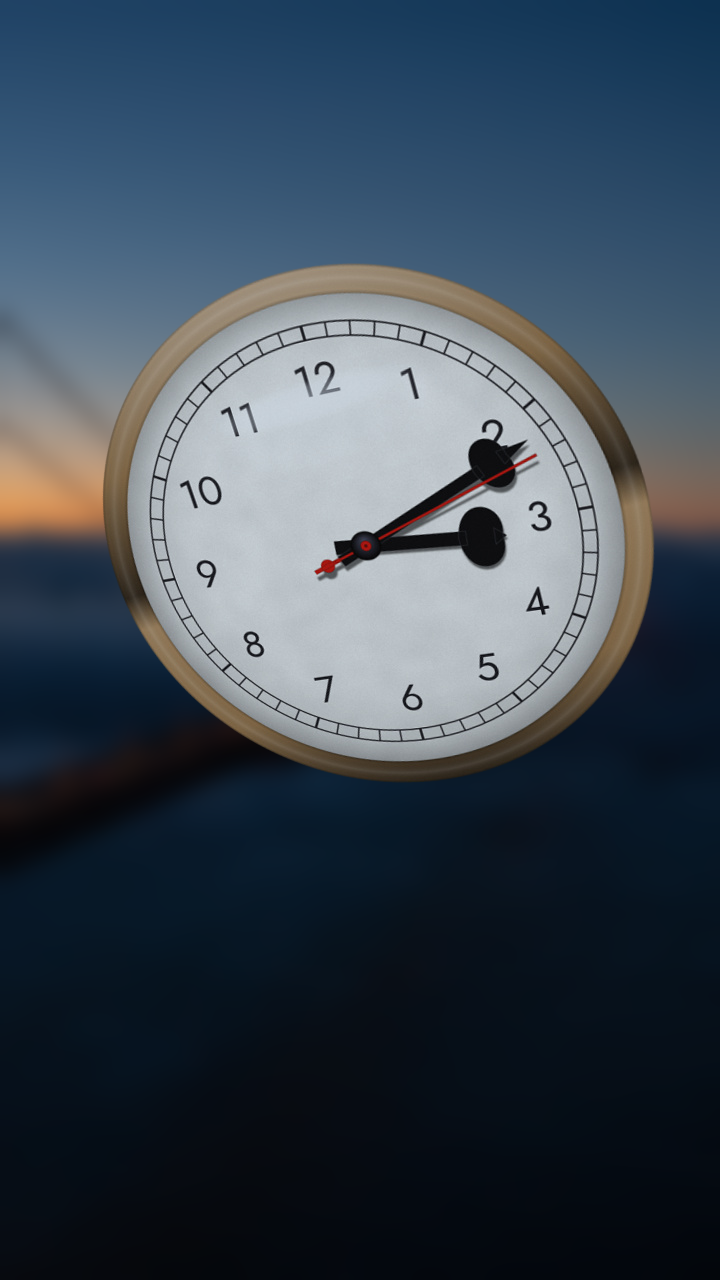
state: 3:11:12
